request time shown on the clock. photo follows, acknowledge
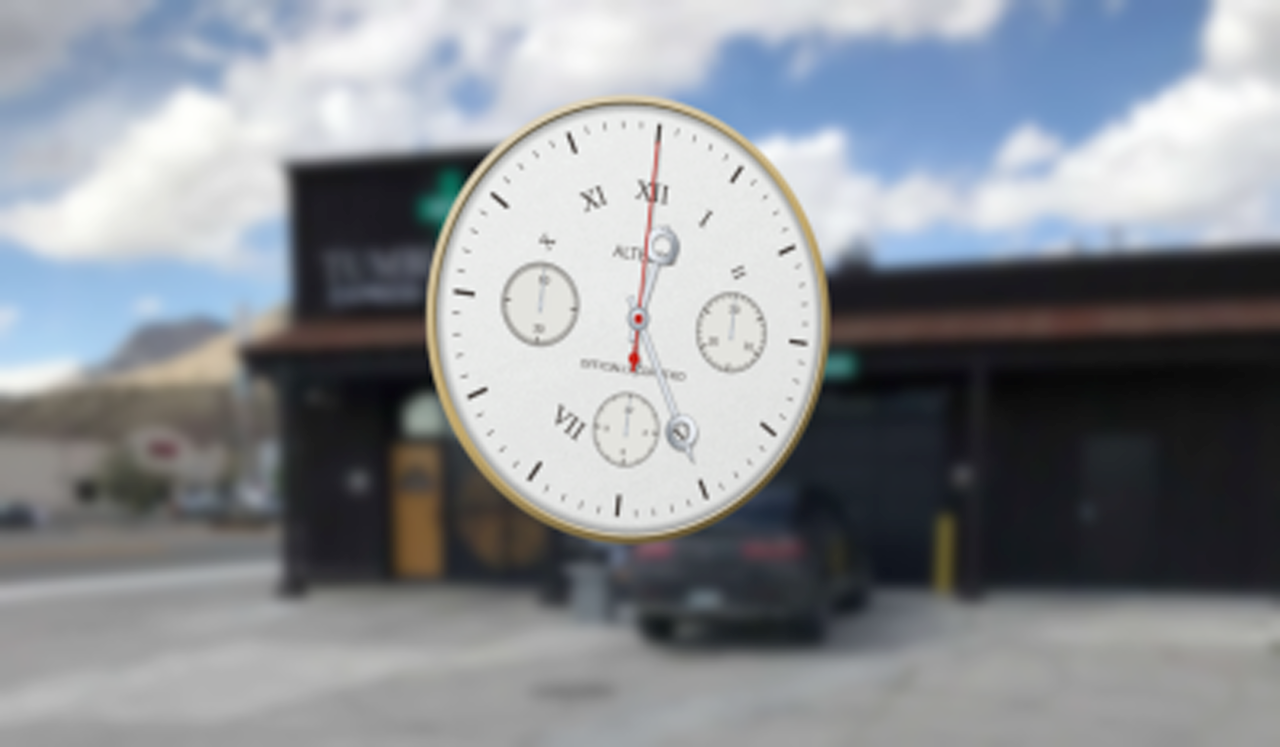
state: 12:25
